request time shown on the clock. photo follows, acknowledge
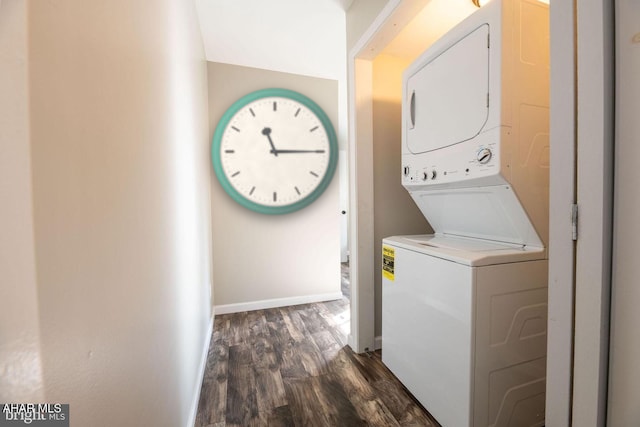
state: 11:15
